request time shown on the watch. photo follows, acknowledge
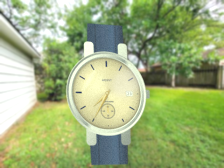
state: 7:35
